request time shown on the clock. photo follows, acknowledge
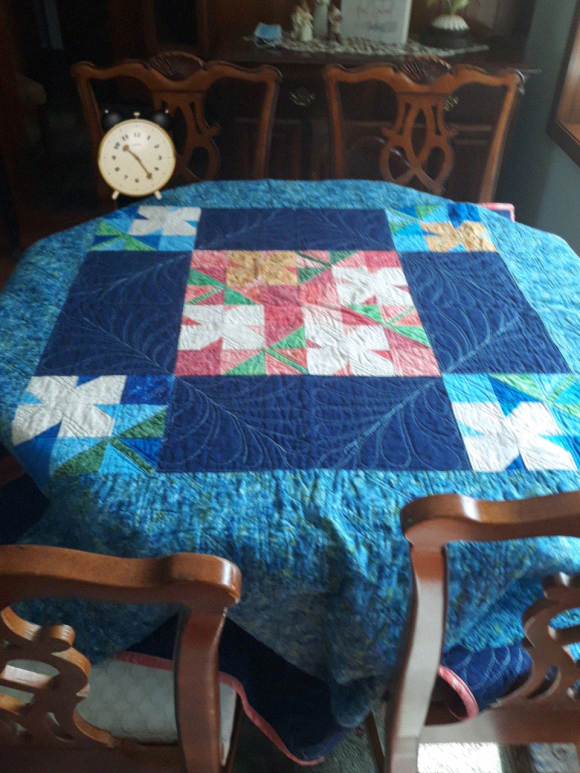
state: 10:24
